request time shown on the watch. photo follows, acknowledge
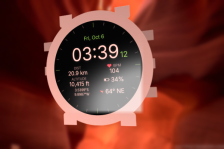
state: 3:39:12
